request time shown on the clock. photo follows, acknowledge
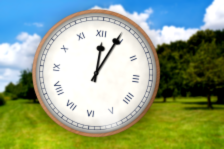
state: 12:04
